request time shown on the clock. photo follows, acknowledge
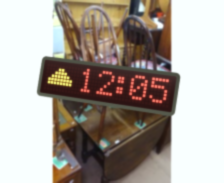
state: 12:05
